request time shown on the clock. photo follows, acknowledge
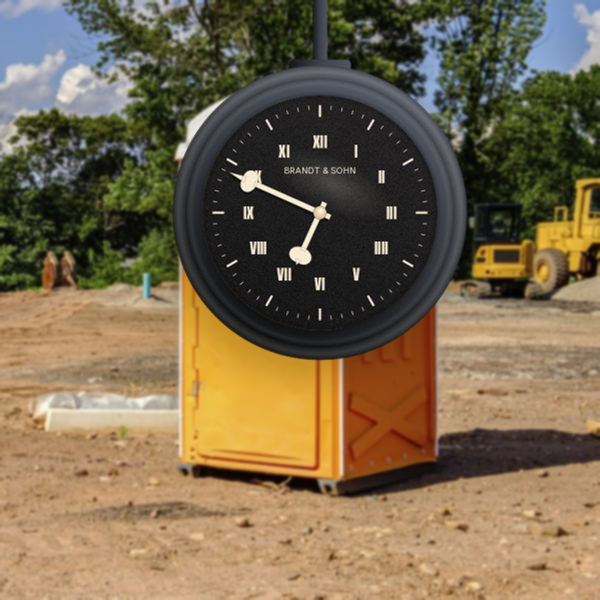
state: 6:49
